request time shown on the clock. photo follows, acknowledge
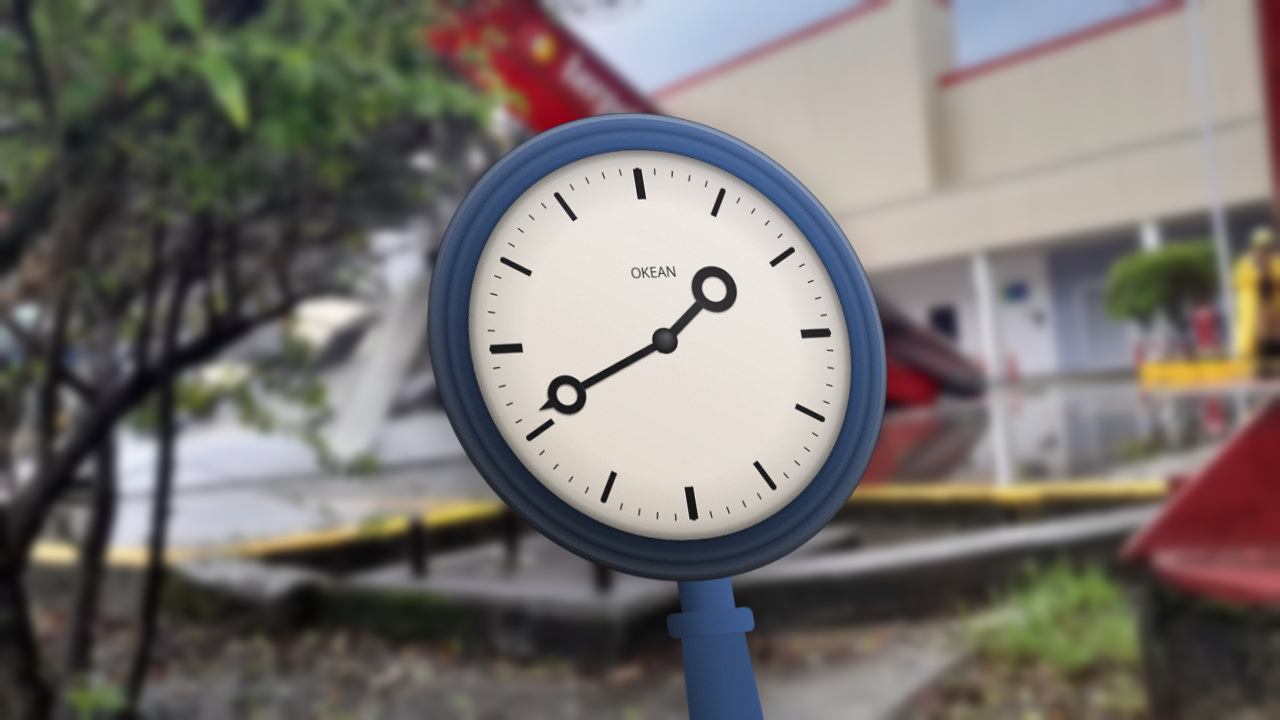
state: 1:41
